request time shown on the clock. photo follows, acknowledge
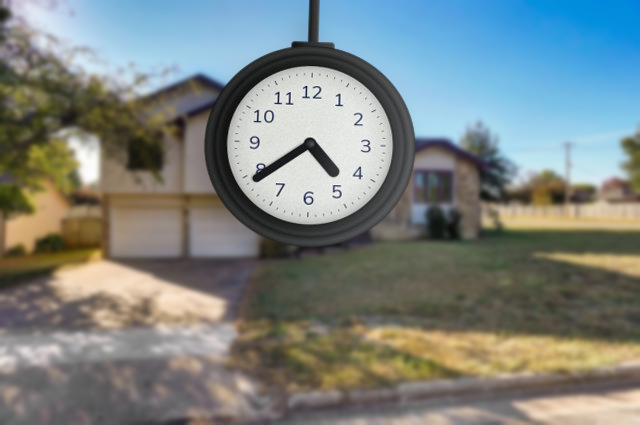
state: 4:39
